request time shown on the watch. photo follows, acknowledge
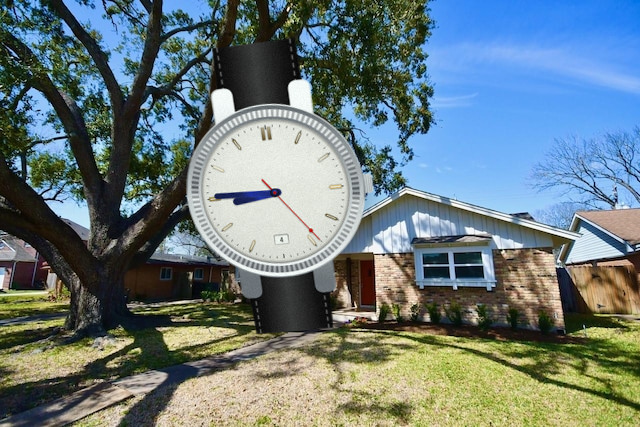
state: 8:45:24
